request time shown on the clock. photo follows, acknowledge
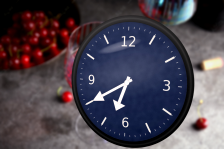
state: 6:40
